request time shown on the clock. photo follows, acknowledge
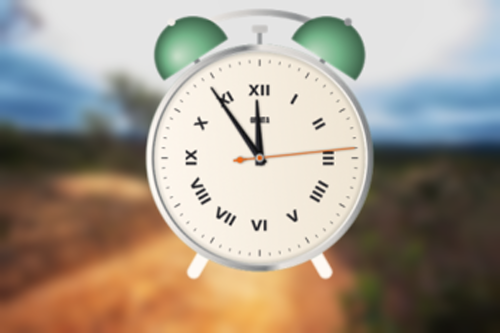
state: 11:54:14
